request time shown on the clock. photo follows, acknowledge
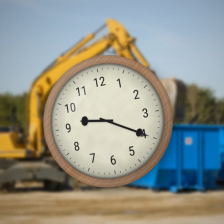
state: 9:20
